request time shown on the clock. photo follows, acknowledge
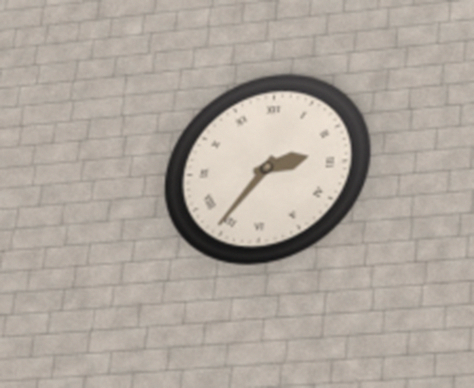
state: 2:36
